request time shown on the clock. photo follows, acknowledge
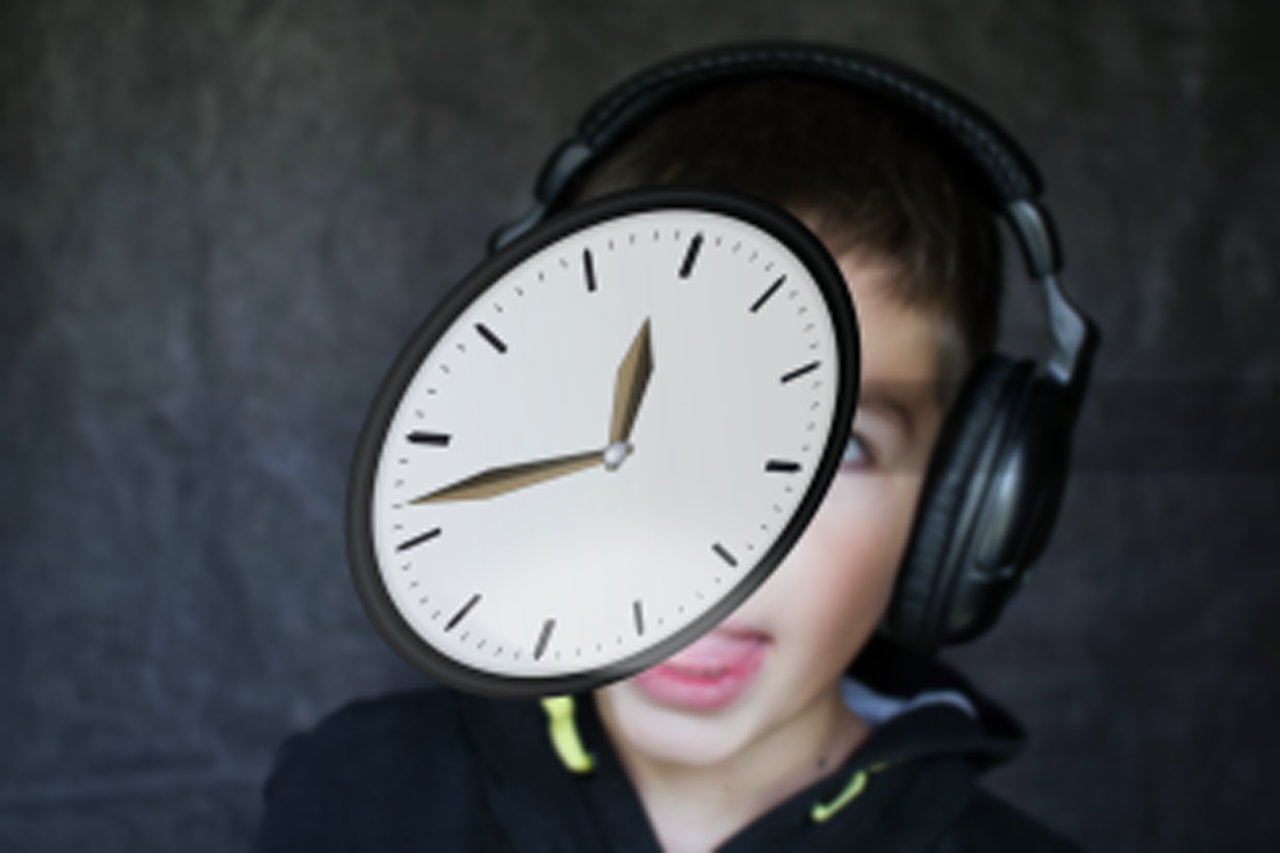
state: 11:42
